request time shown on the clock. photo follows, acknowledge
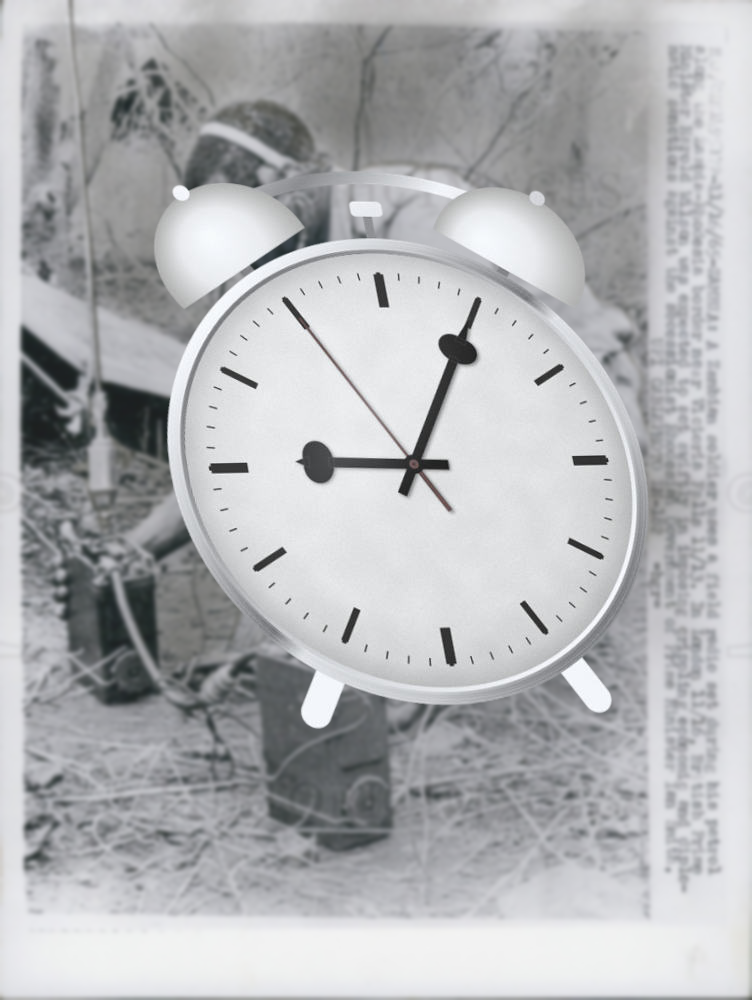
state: 9:04:55
